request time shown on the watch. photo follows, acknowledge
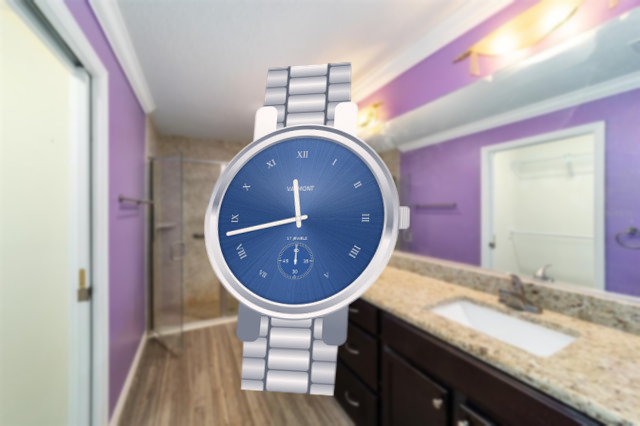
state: 11:43
